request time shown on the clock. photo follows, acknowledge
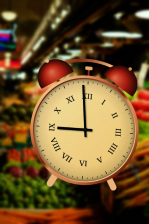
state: 8:59
